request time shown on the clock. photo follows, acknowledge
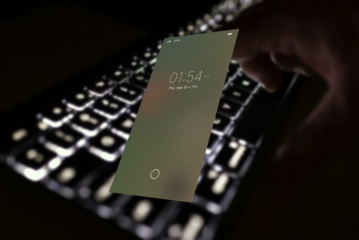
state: 1:54
